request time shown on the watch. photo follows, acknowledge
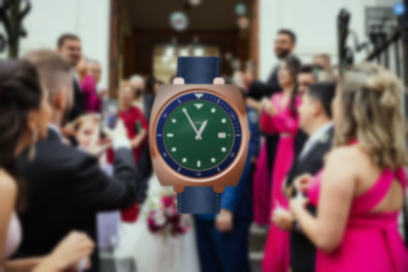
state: 12:55
